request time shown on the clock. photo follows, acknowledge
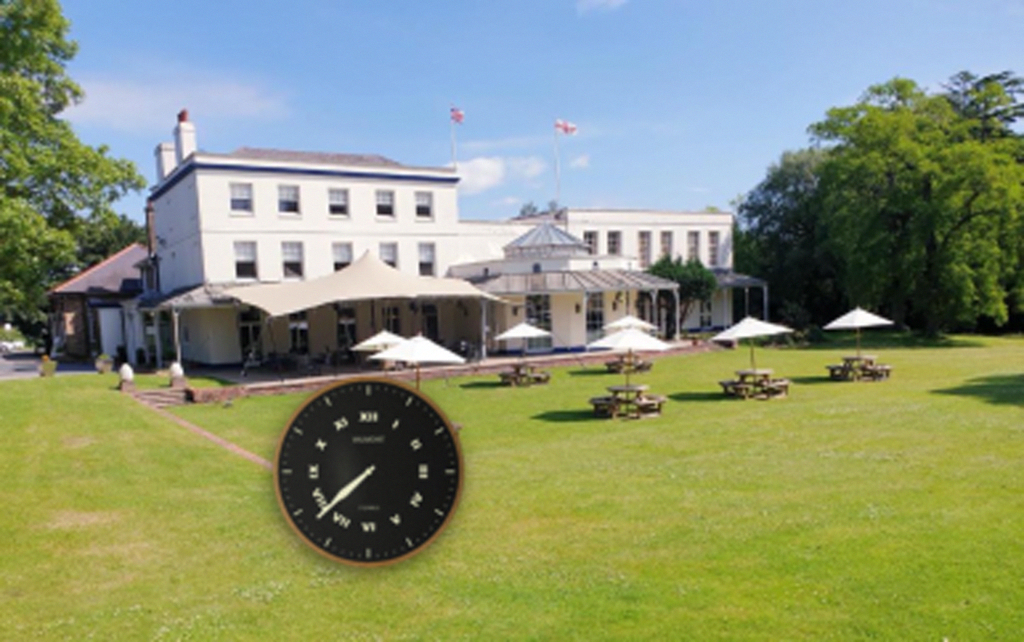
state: 7:38
